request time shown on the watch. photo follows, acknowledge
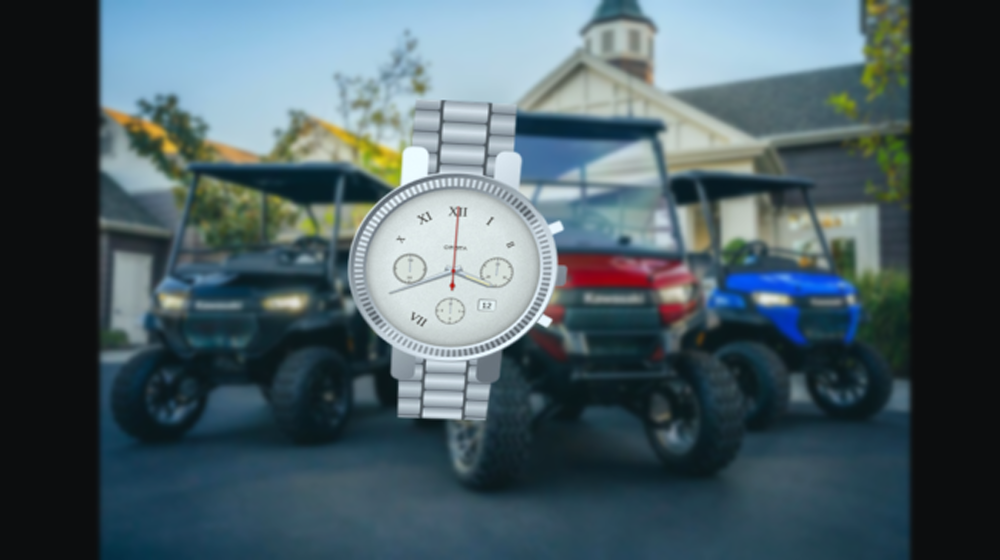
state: 3:41
